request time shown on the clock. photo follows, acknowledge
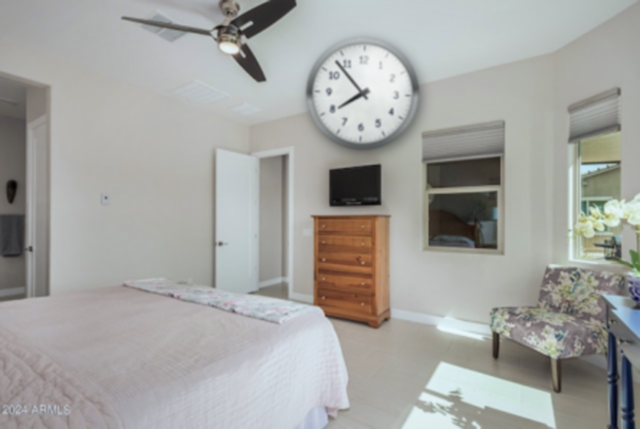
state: 7:53
